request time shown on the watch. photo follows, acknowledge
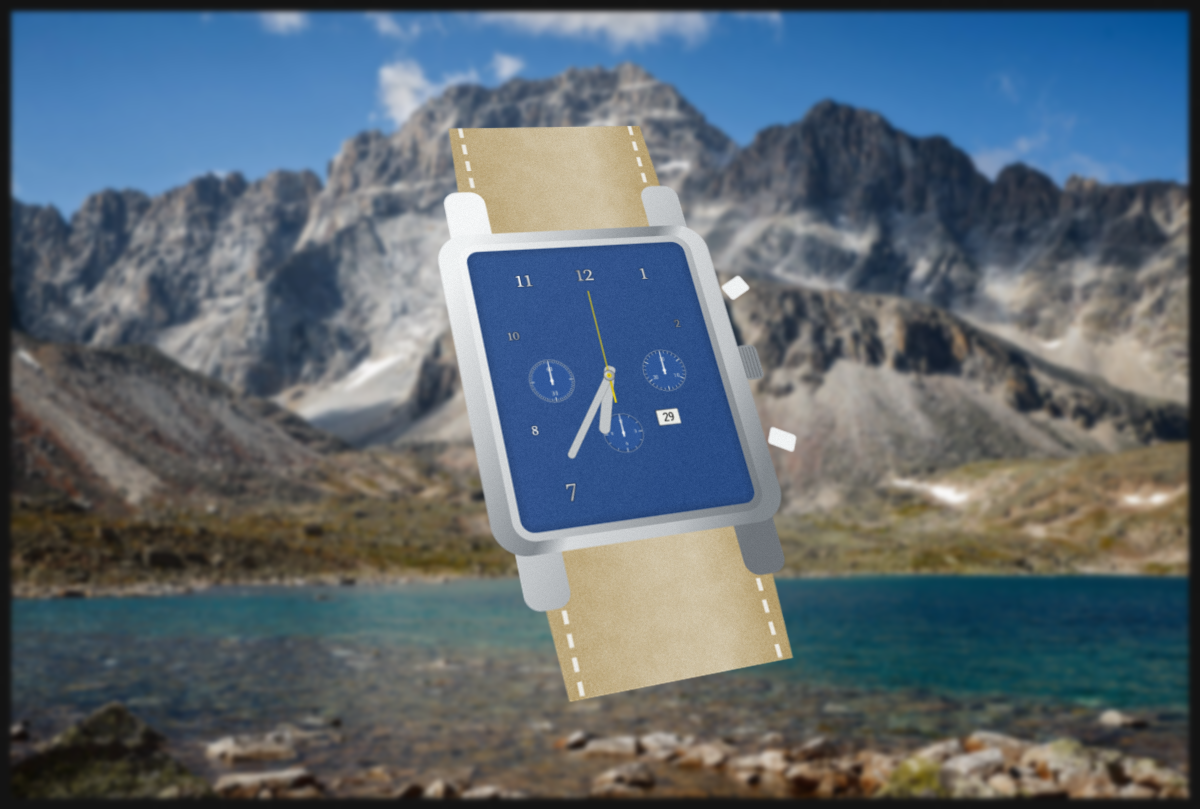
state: 6:36
